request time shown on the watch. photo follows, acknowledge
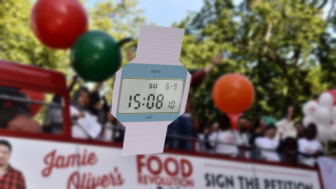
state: 15:08:10
